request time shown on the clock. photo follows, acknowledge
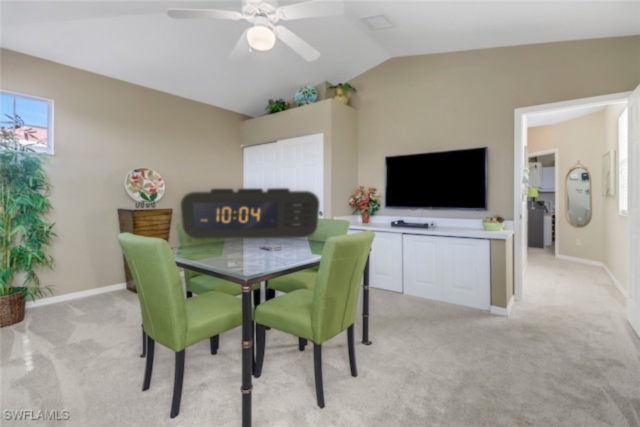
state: 10:04
